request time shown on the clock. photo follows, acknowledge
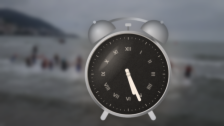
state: 5:26
